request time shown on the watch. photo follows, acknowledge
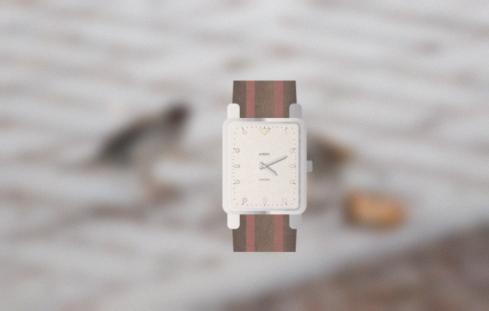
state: 4:11
